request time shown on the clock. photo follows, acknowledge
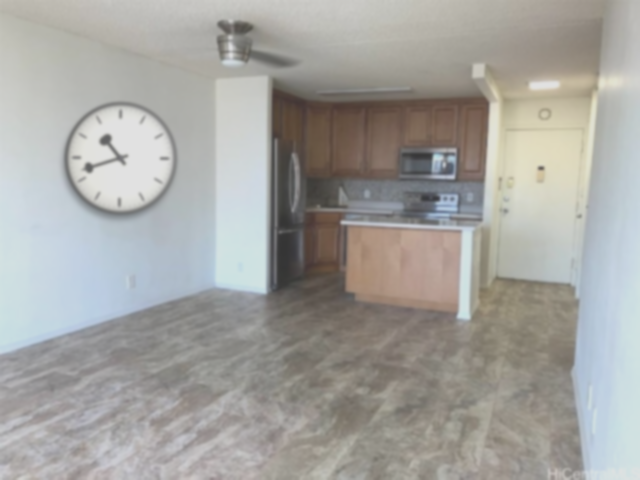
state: 10:42
